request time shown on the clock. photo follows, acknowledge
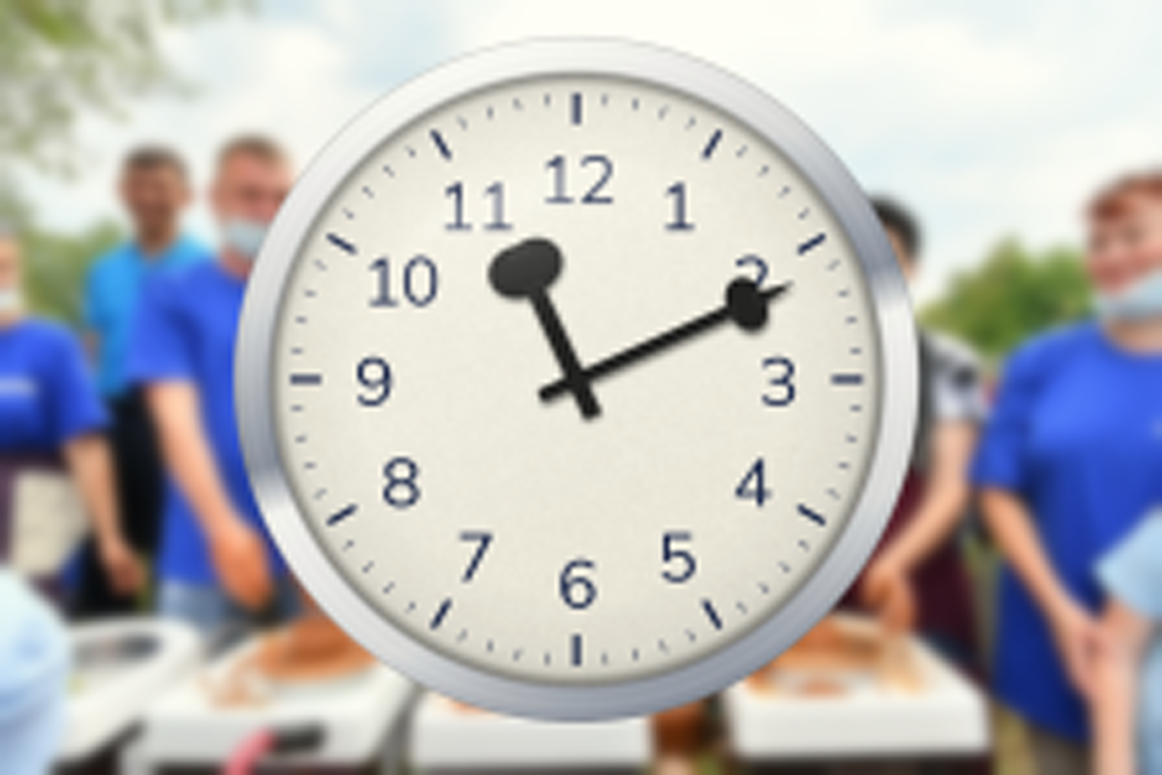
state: 11:11
